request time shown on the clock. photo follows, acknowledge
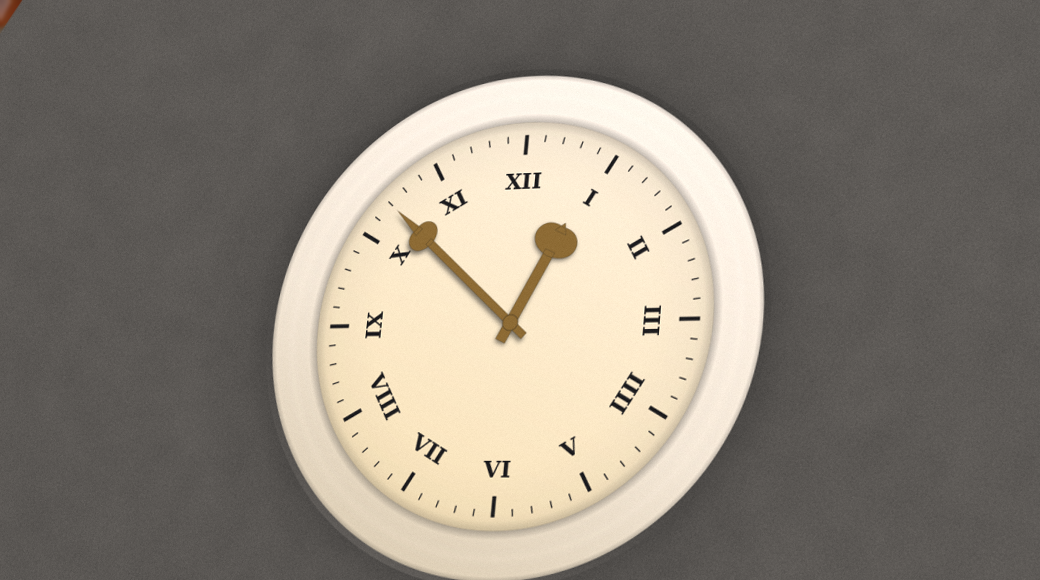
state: 12:52
